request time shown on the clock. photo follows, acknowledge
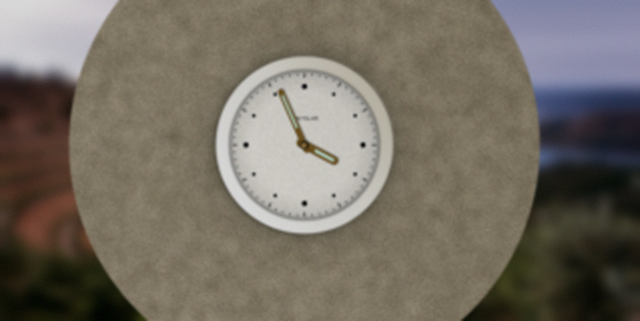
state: 3:56
